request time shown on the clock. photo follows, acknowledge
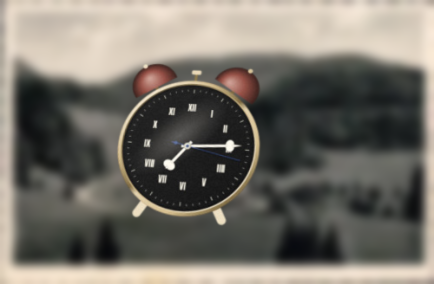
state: 7:14:17
